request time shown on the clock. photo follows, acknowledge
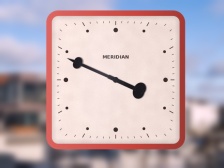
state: 3:49
